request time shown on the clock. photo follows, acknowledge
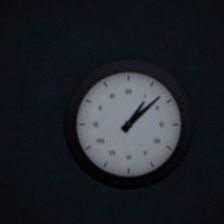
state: 1:08
